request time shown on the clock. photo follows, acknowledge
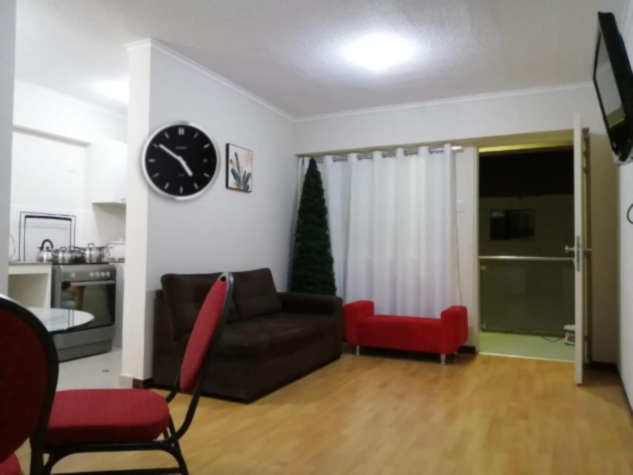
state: 4:51
